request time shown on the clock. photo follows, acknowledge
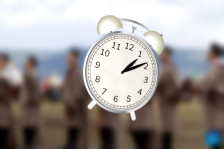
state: 1:09
